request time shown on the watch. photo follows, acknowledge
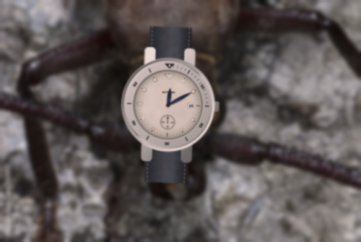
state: 12:10
